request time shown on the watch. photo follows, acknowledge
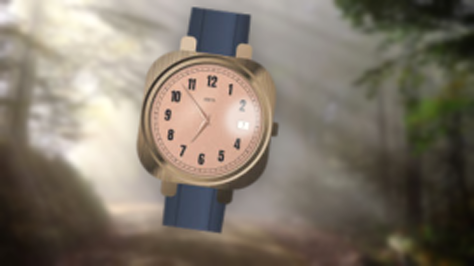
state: 6:53
